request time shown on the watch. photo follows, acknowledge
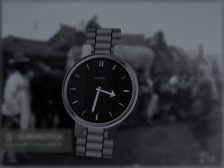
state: 3:32
